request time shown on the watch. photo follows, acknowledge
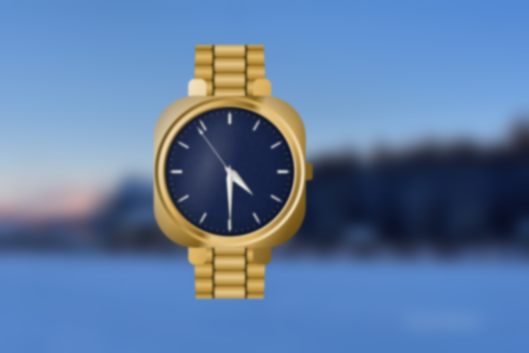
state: 4:29:54
